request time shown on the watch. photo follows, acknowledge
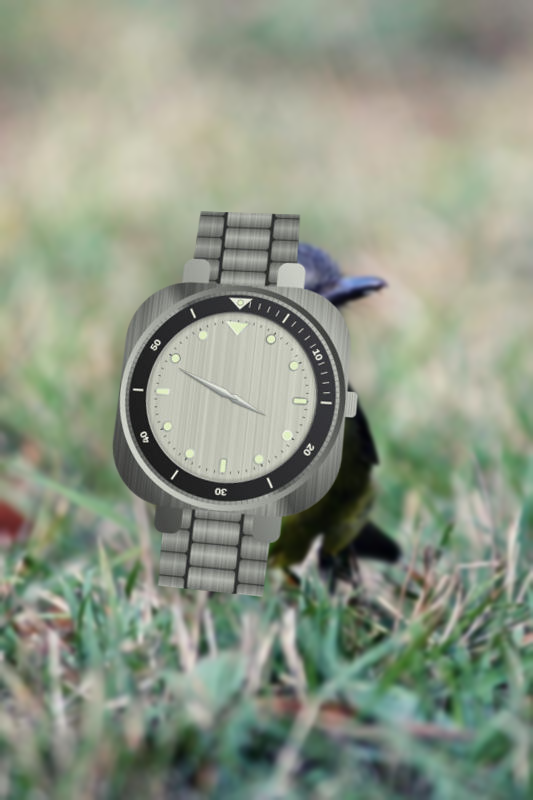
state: 3:49
